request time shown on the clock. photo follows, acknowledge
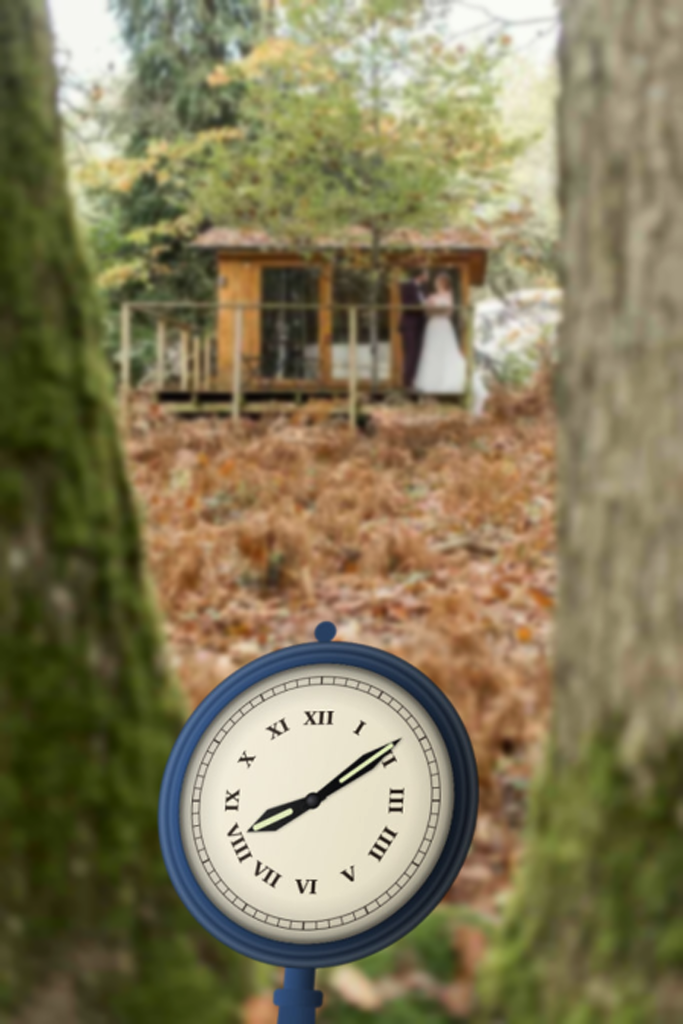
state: 8:09
